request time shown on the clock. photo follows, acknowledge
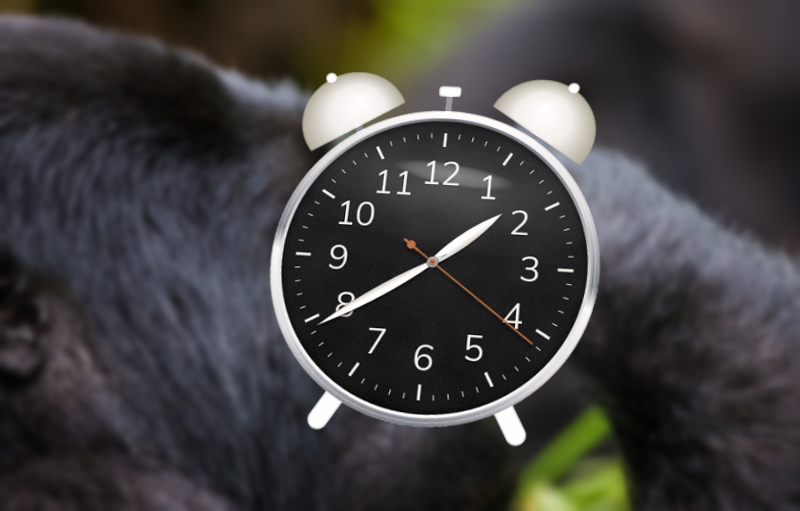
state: 1:39:21
